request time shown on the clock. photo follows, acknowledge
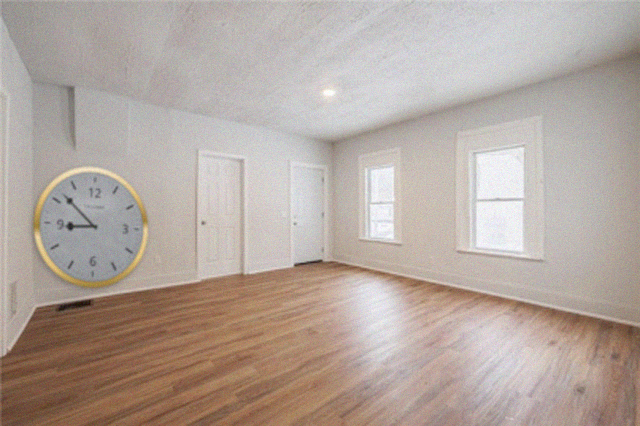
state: 8:52
